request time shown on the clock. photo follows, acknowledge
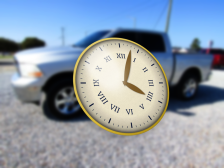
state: 4:03
